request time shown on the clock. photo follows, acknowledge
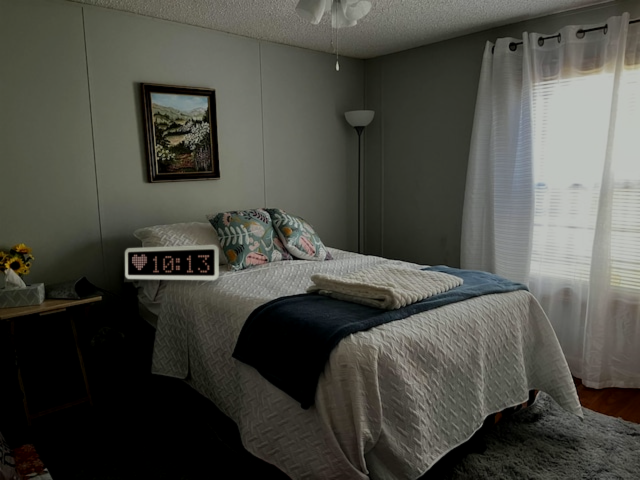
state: 10:13
